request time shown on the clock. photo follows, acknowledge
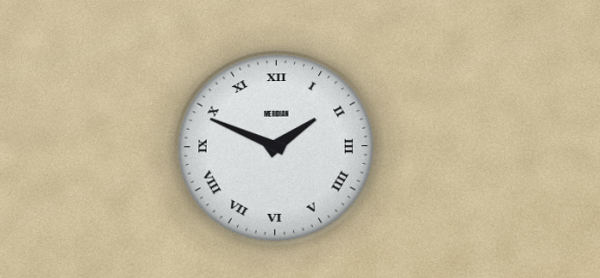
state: 1:49
